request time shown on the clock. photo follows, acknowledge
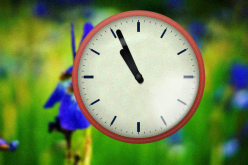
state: 10:56
